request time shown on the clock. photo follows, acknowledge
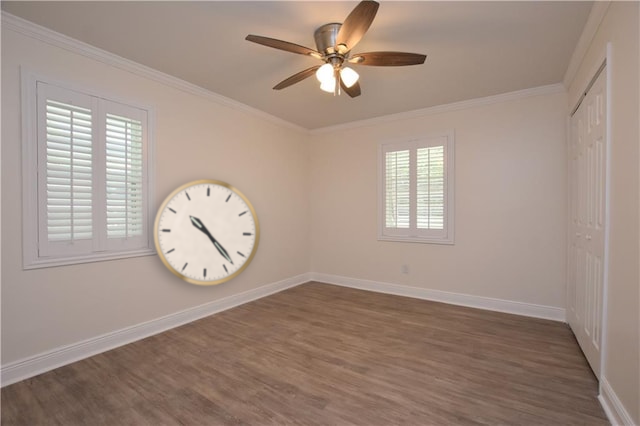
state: 10:23
